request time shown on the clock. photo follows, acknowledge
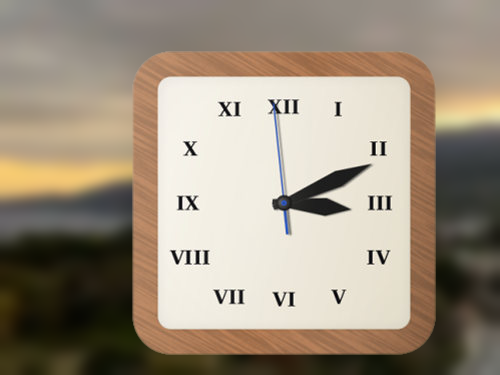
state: 3:10:59
